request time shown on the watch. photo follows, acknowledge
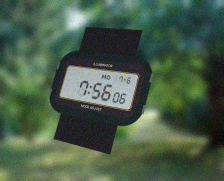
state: 7:56:06
